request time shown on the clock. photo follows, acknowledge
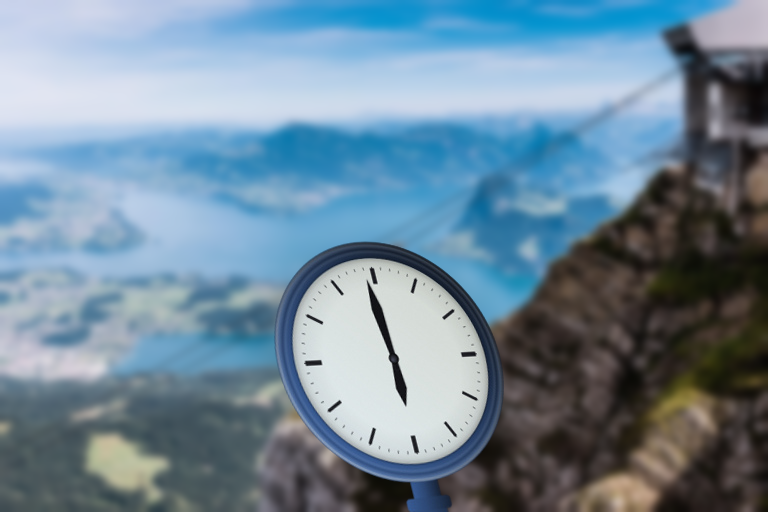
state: 5:59
